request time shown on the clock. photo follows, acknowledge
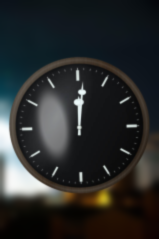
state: 12:01
